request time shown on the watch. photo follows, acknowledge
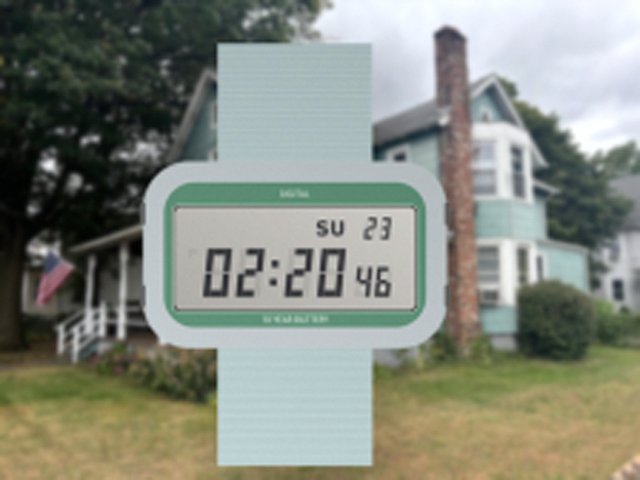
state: 2:20:46
